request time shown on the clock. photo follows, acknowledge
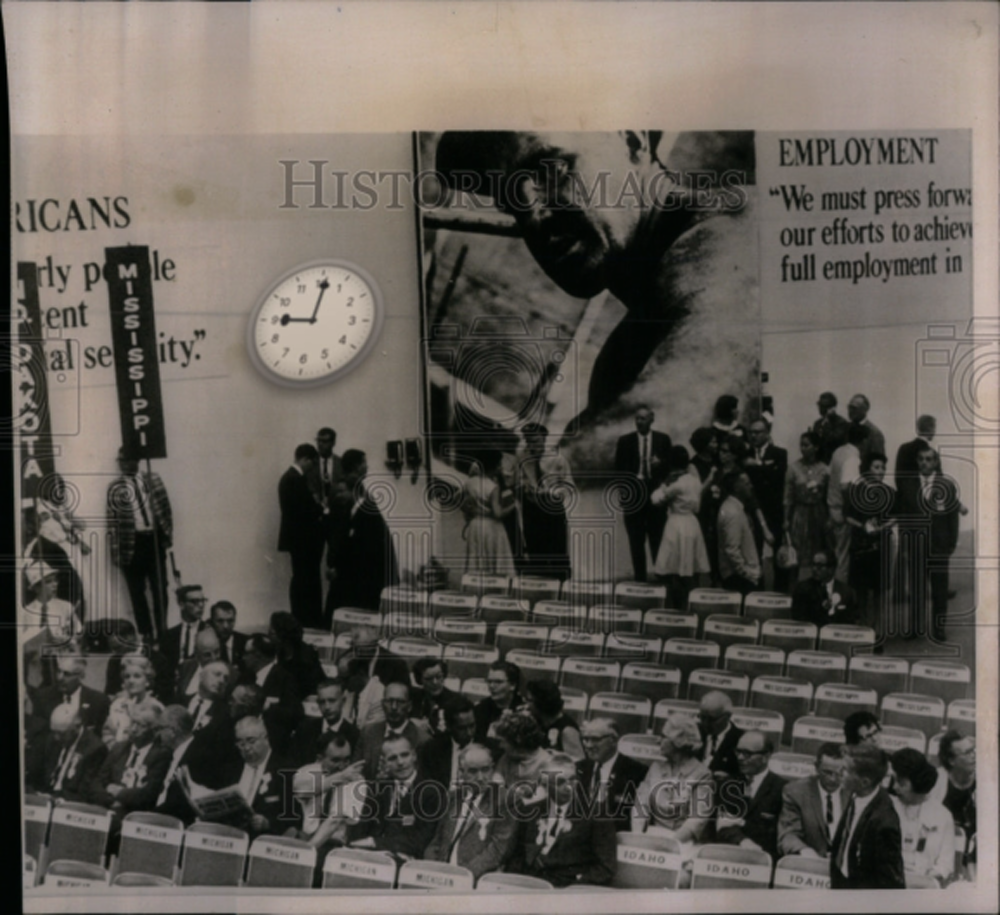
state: 9:01
